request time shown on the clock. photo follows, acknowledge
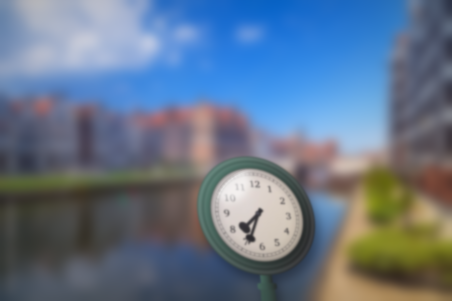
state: 7:34
